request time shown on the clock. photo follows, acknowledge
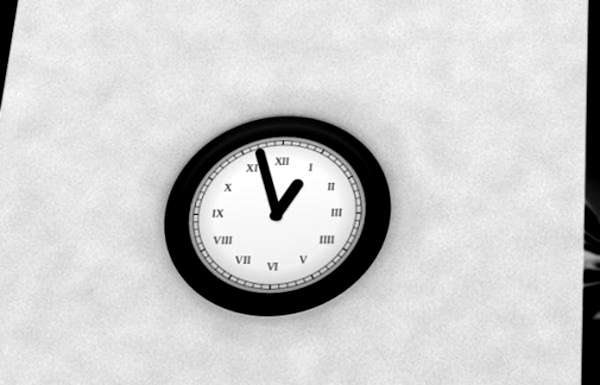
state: 12:57
